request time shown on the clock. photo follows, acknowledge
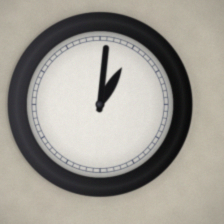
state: 1:01
